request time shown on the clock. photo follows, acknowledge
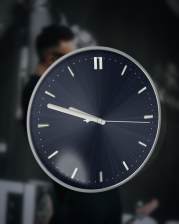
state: 9:48:16
